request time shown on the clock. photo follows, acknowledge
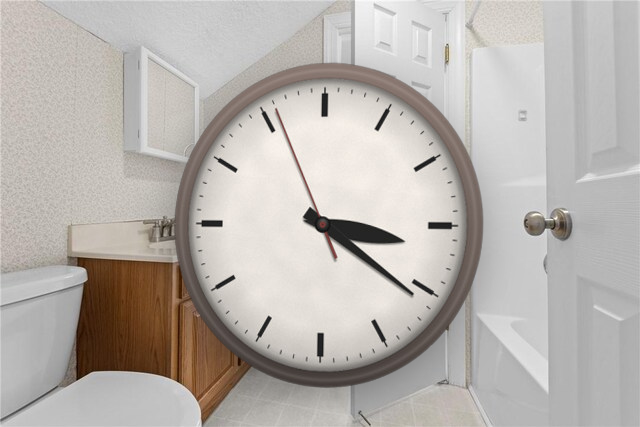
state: 3:20:56
